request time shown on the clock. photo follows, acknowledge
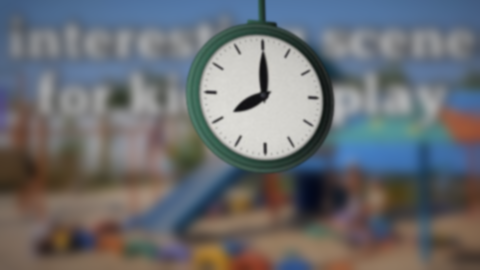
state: 8:00
